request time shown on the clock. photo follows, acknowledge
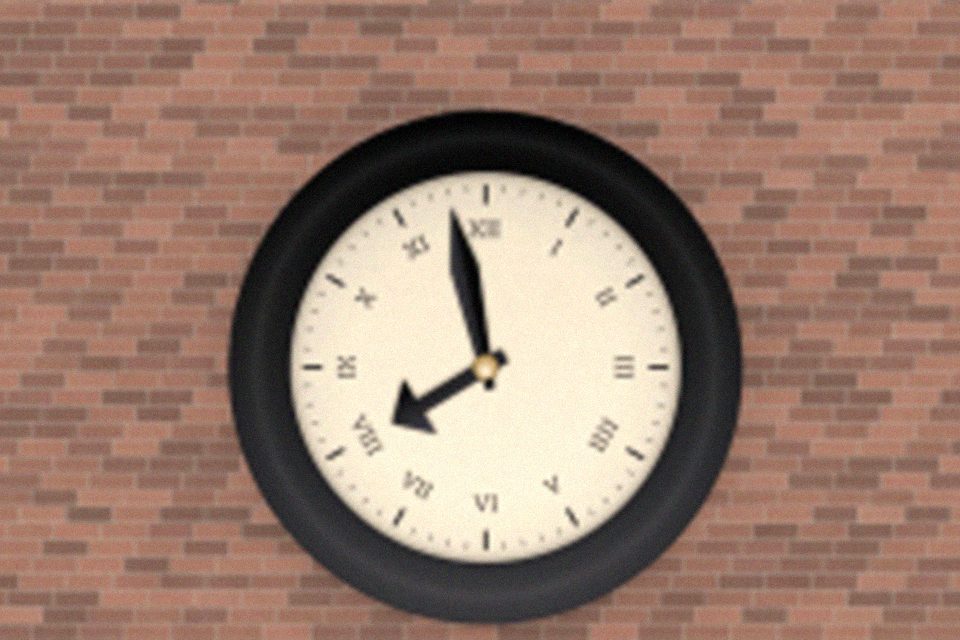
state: 7:58
